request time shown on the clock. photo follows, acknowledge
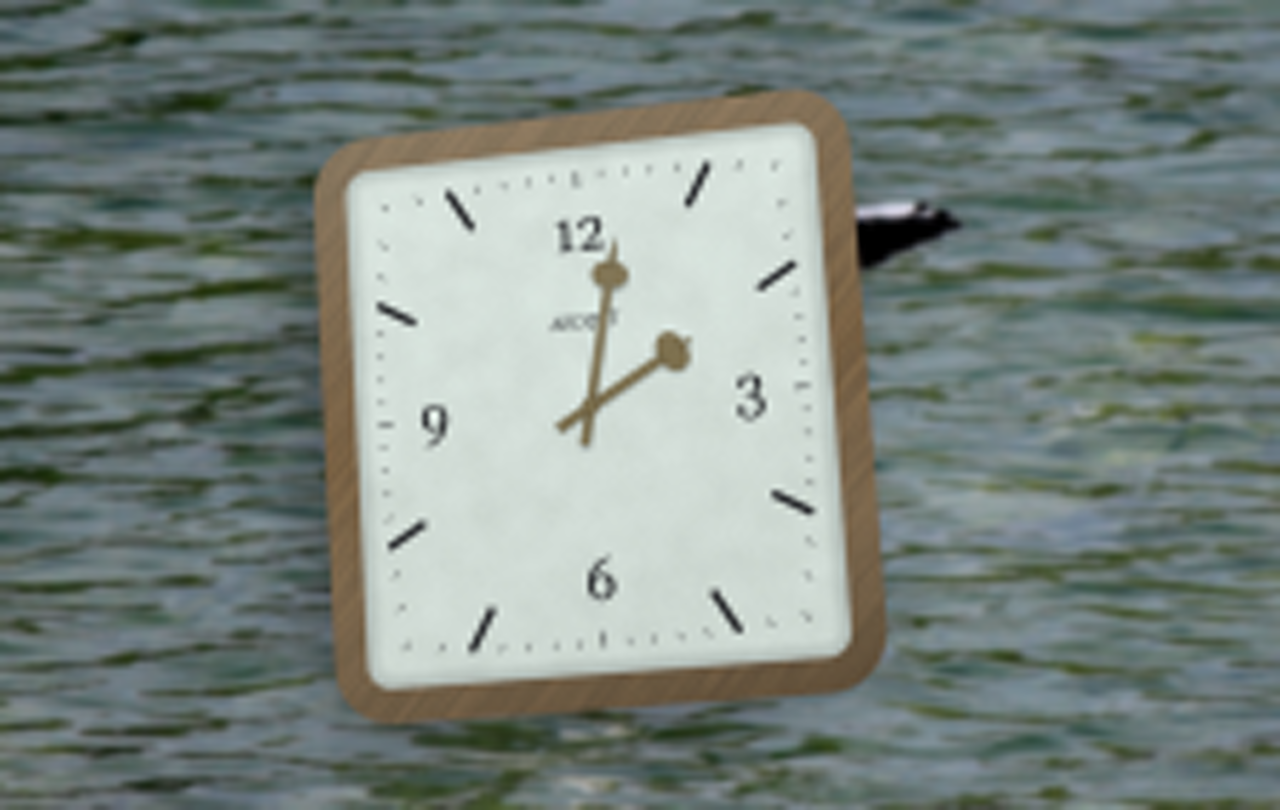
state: 2:02
